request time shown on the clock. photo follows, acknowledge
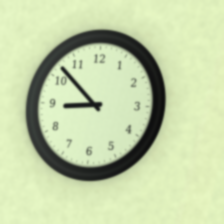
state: 8:52
